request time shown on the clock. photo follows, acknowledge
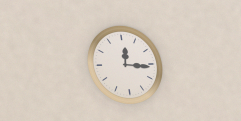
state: 12:16
